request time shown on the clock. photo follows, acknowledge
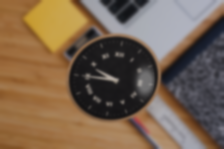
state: 9:45
